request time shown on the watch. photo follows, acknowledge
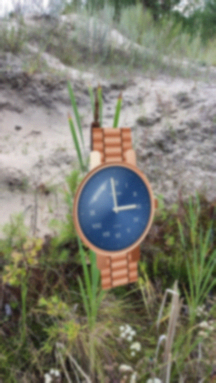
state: 2:59
